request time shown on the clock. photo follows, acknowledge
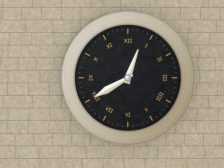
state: 12:40
